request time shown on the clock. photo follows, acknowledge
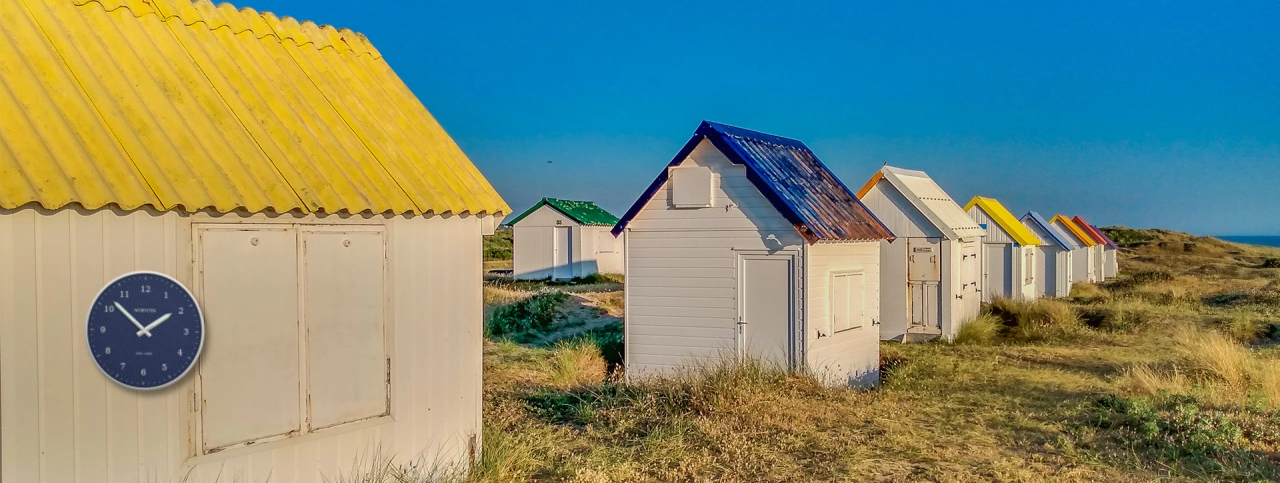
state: 1:52
